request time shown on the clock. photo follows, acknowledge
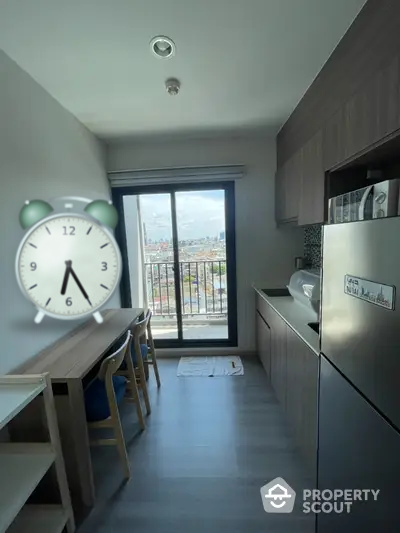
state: 6:25
